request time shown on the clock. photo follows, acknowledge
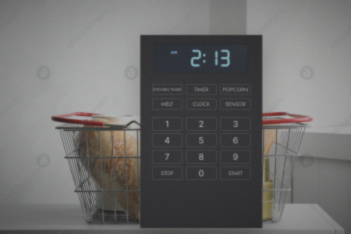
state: 2:13
